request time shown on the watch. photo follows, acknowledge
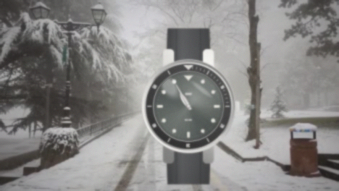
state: 10:55
